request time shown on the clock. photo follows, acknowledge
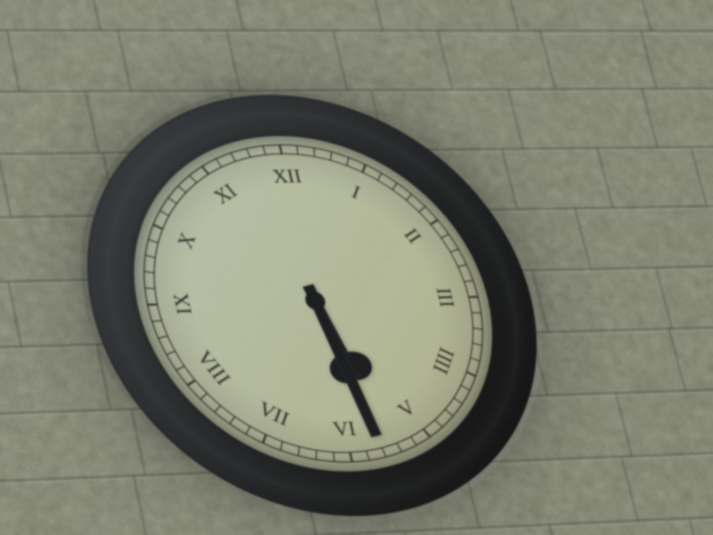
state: 5:28
